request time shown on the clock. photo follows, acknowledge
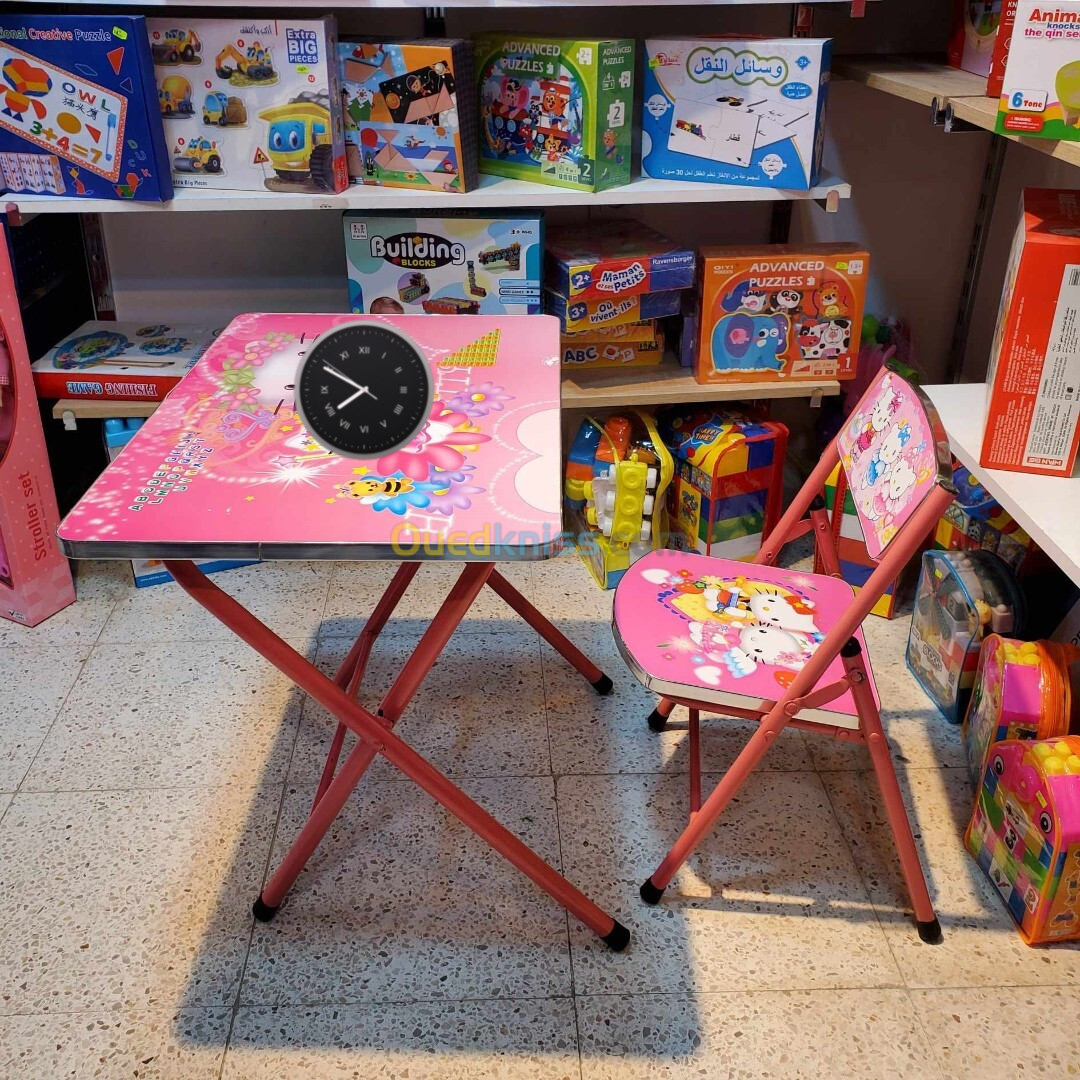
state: 7:49:51
